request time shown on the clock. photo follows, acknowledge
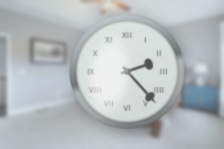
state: 2:23
